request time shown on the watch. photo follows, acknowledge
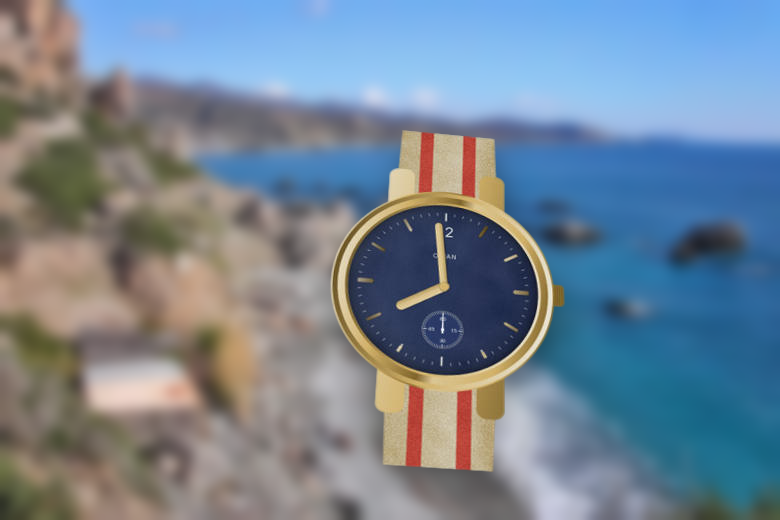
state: 7:59
